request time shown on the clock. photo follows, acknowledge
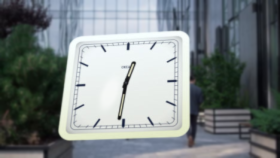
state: 12:31
